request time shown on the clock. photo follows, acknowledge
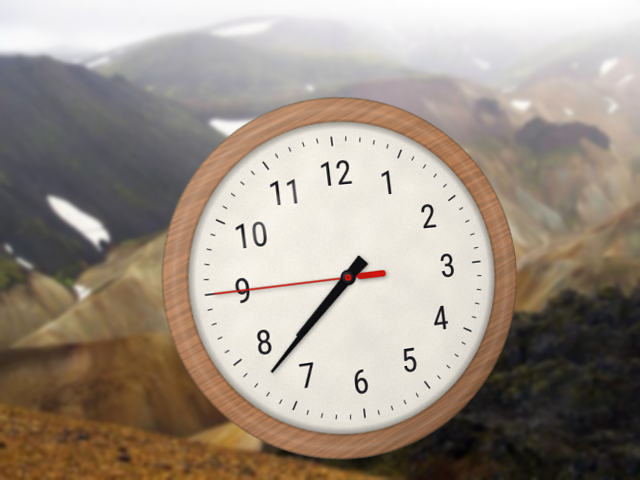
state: 7:37:45
